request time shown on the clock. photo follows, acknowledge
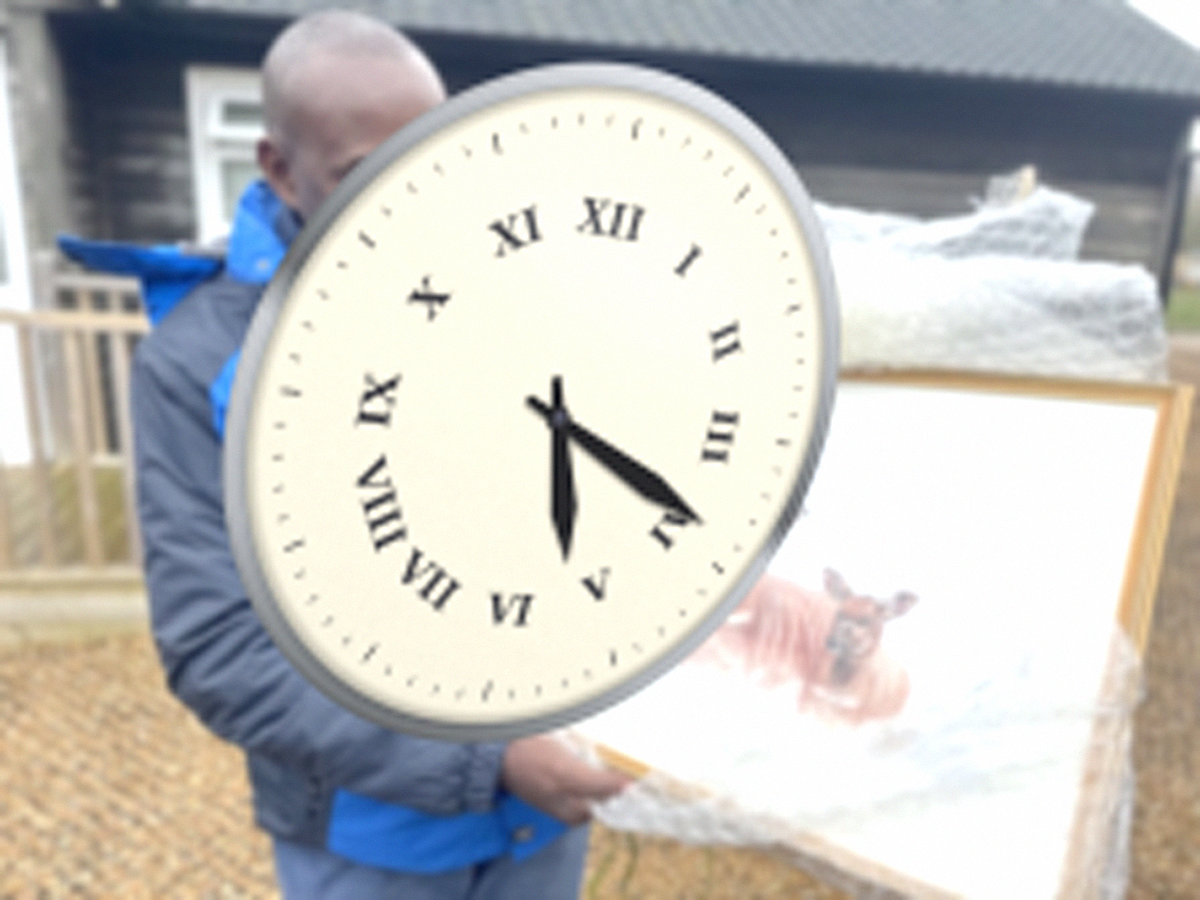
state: 5:19
